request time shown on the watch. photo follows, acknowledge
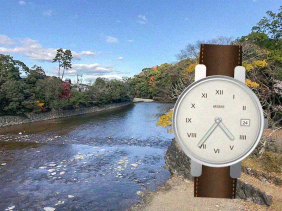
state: 4:36
